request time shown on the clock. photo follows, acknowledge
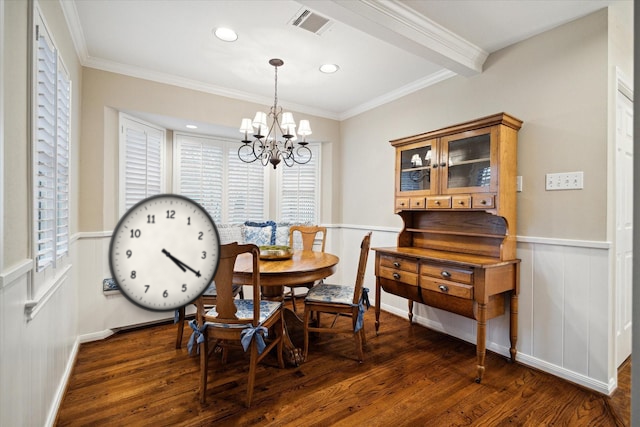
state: 4:20
